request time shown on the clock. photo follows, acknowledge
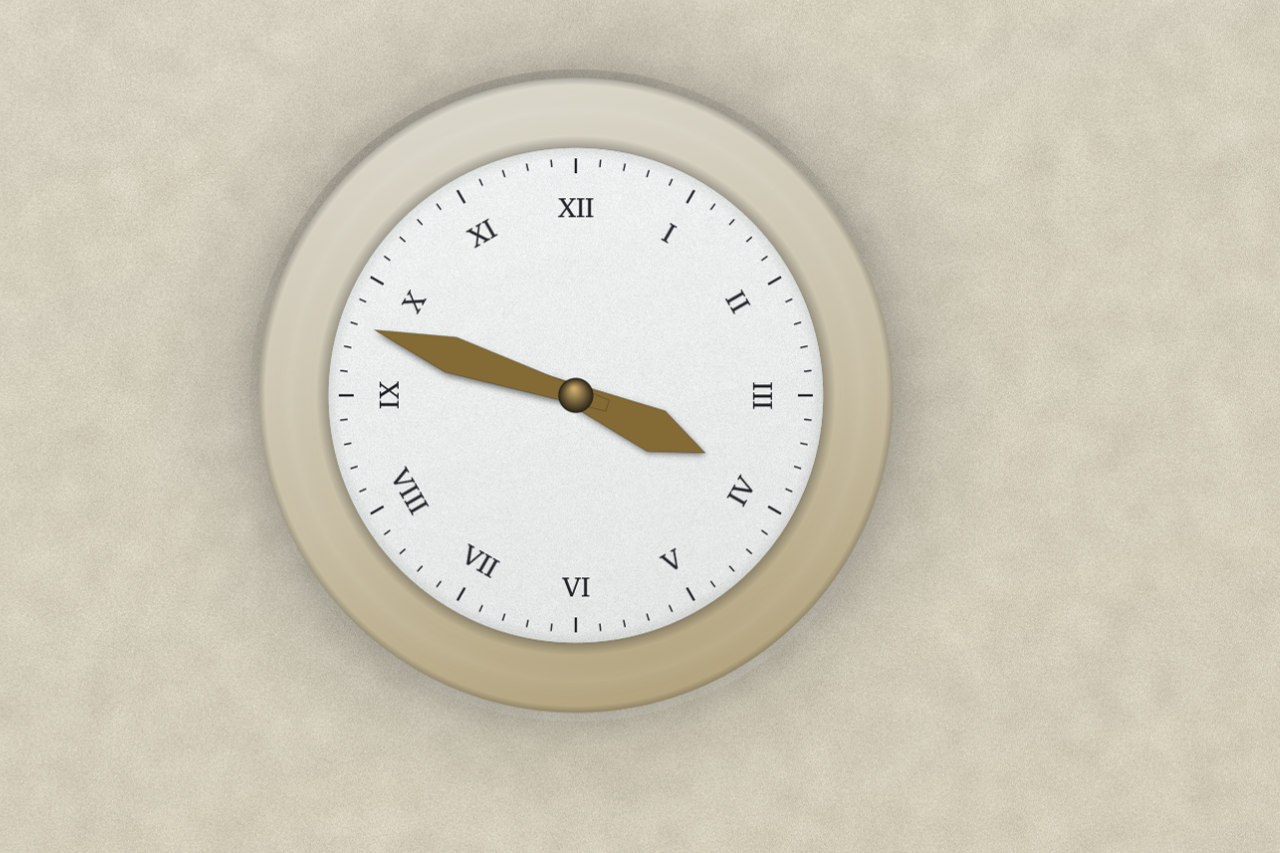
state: 3:48
